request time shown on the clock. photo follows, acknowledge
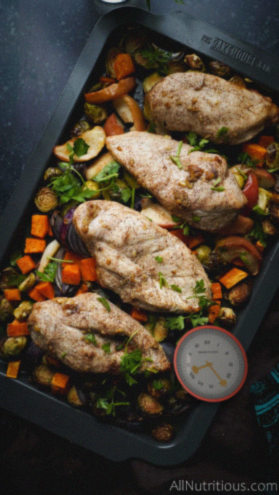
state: 8:24
